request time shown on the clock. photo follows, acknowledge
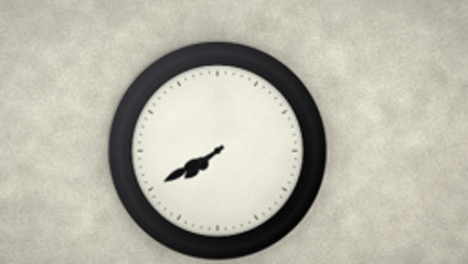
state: 7:40
